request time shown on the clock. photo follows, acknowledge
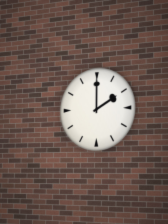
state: 2:00
